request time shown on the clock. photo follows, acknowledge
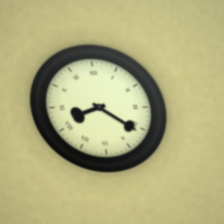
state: 8:21
